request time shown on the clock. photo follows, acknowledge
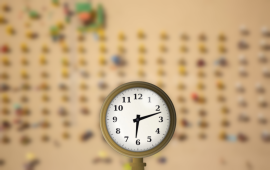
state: 6:12
